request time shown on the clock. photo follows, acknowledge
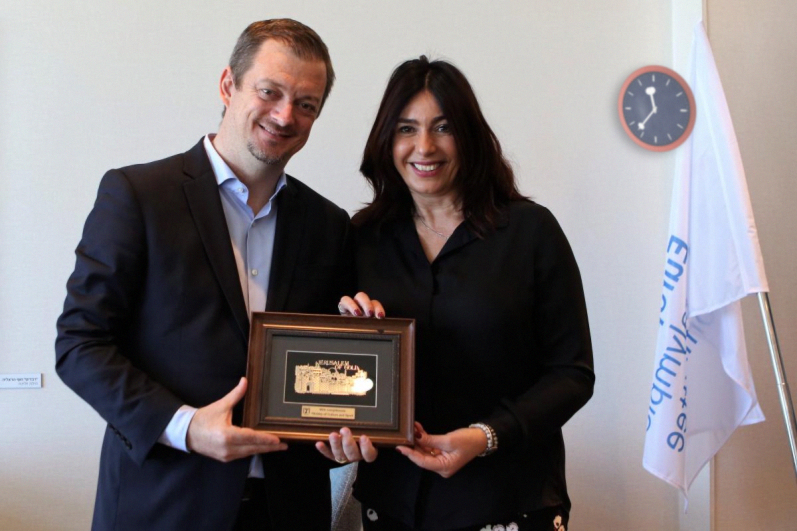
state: 11:37
